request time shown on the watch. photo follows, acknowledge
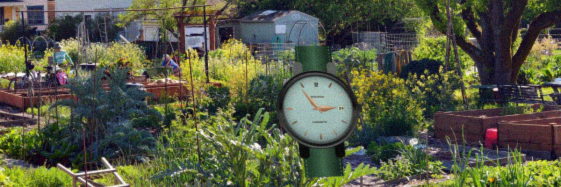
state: 2:54
